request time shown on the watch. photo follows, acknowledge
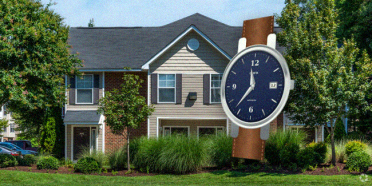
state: 11:37
